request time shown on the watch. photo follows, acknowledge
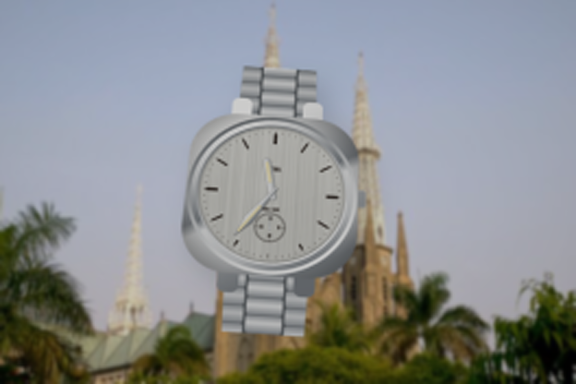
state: 11:36
